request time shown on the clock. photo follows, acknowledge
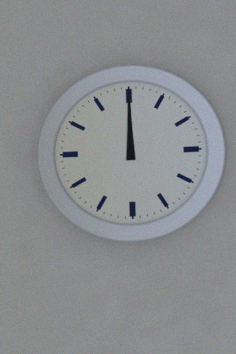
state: 12:00
